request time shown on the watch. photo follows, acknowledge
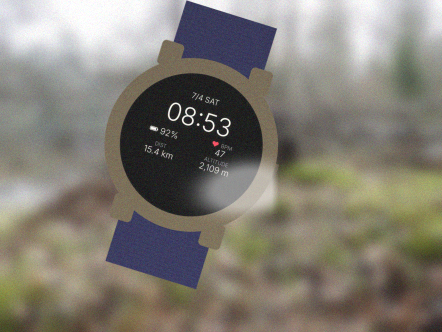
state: 8:53
